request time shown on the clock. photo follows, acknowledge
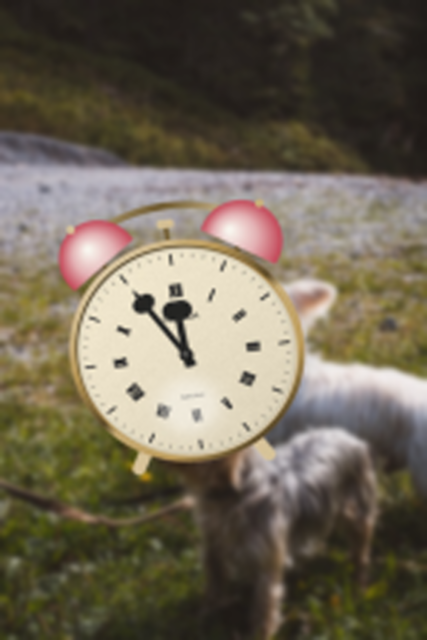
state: 11:55
